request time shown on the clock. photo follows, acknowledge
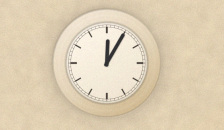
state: 12:05
